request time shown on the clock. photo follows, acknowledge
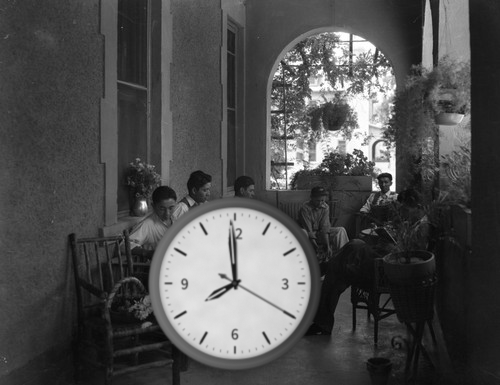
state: 7:59:20
